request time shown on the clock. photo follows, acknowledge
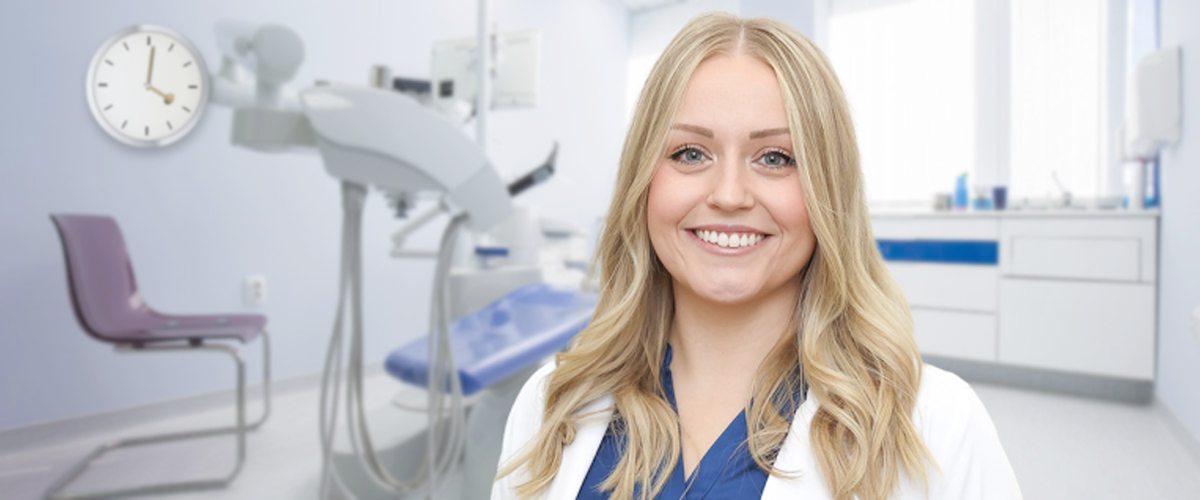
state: 4:01
